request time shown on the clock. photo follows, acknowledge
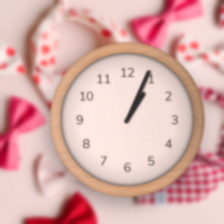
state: 1:04
